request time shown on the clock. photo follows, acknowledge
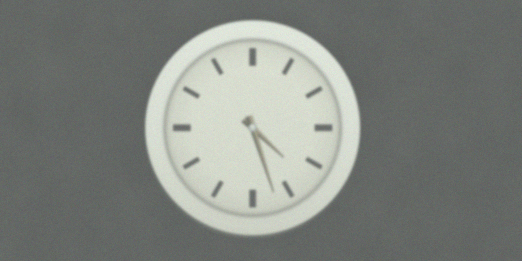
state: 4:27
